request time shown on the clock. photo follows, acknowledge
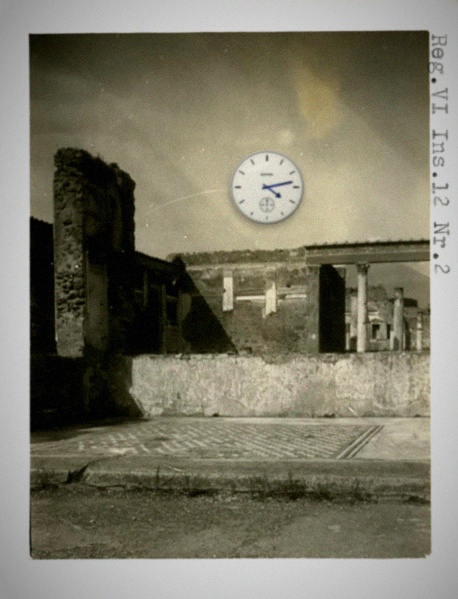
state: 4:13
